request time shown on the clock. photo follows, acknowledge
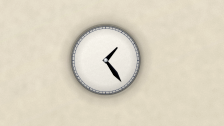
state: 1:24
